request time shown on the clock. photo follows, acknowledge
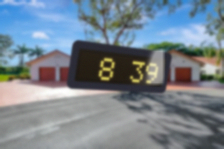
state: 8:39
